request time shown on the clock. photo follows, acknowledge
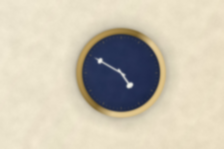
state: 4:50
